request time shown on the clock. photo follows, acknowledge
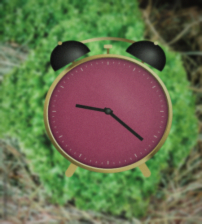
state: 9:22
